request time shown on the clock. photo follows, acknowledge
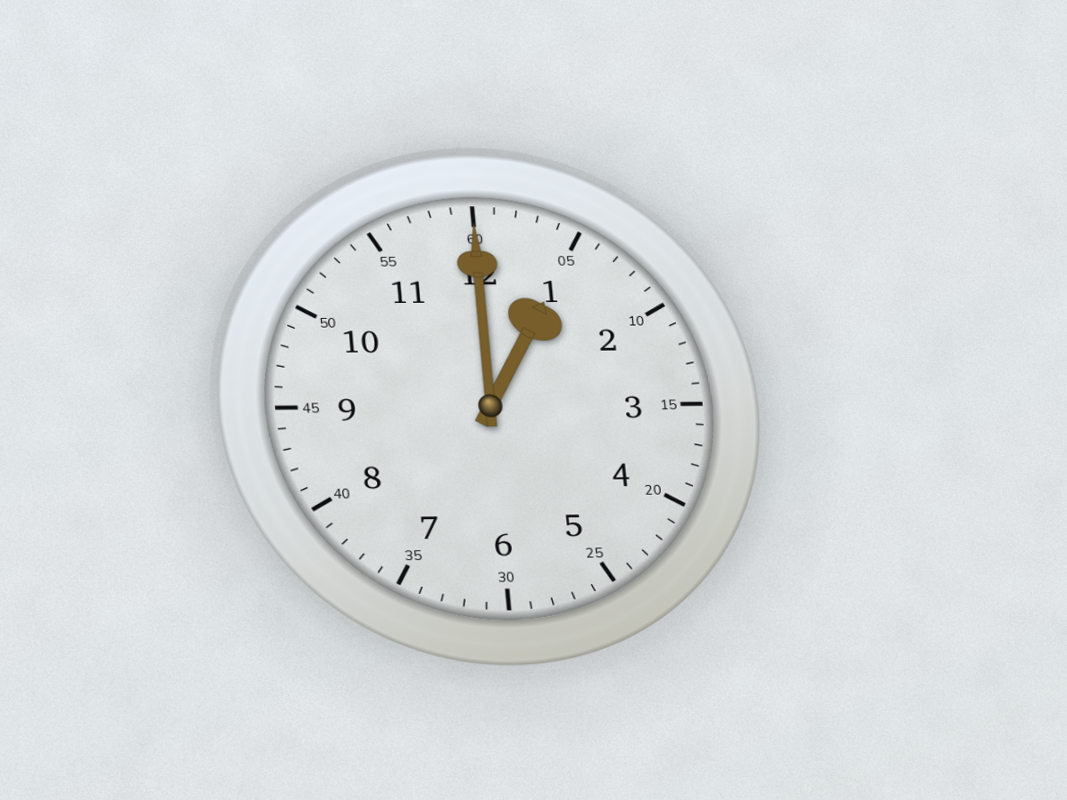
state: 1:00
